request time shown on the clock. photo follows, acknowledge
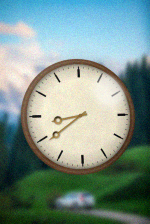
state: 8:39
